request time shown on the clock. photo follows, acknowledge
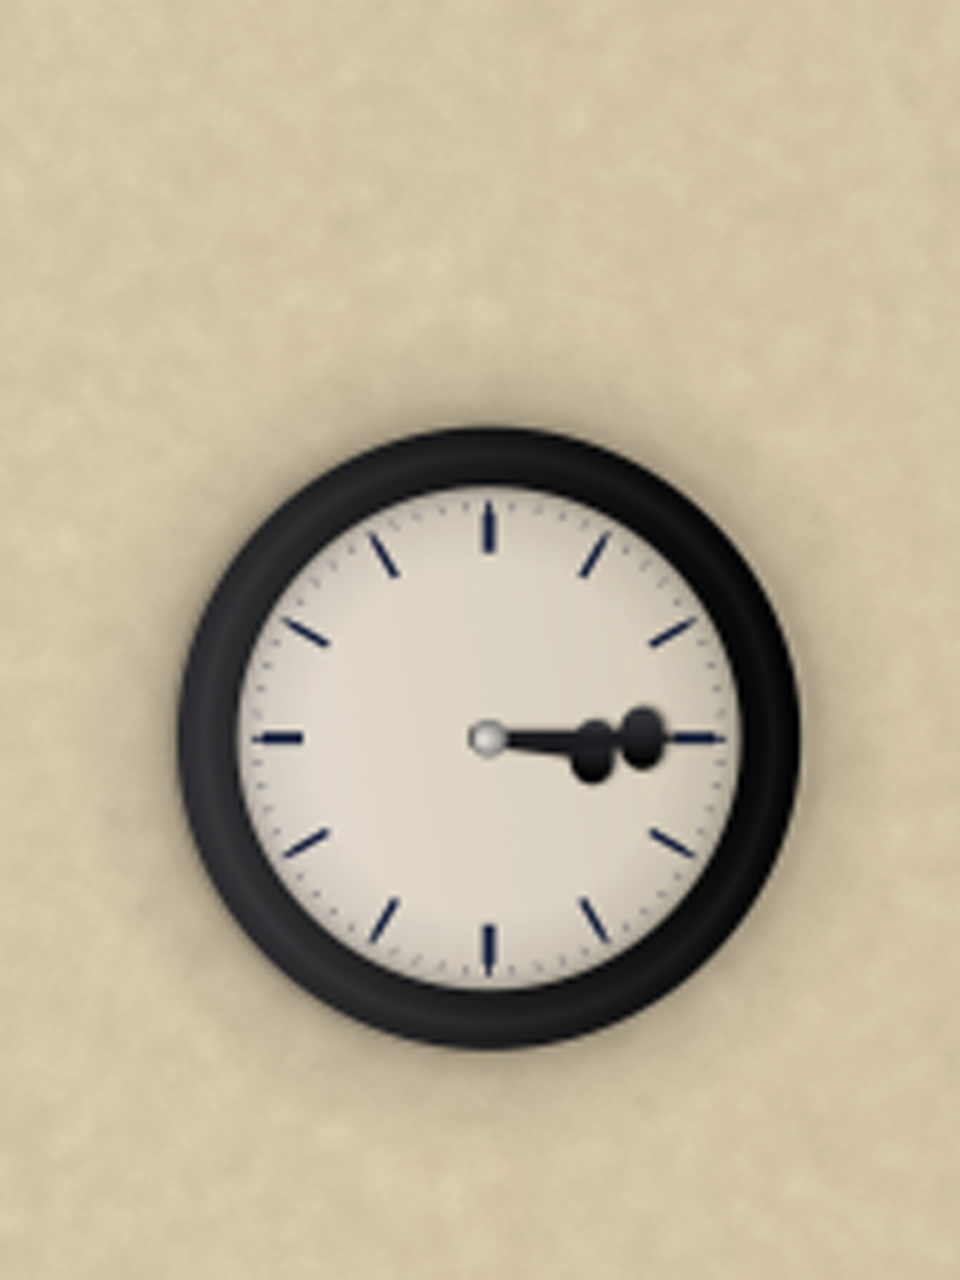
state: 3:15
